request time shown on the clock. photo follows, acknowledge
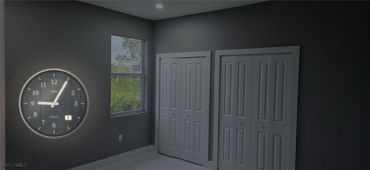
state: 9:05
